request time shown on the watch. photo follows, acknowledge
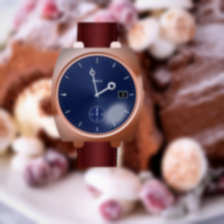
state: 1:58
